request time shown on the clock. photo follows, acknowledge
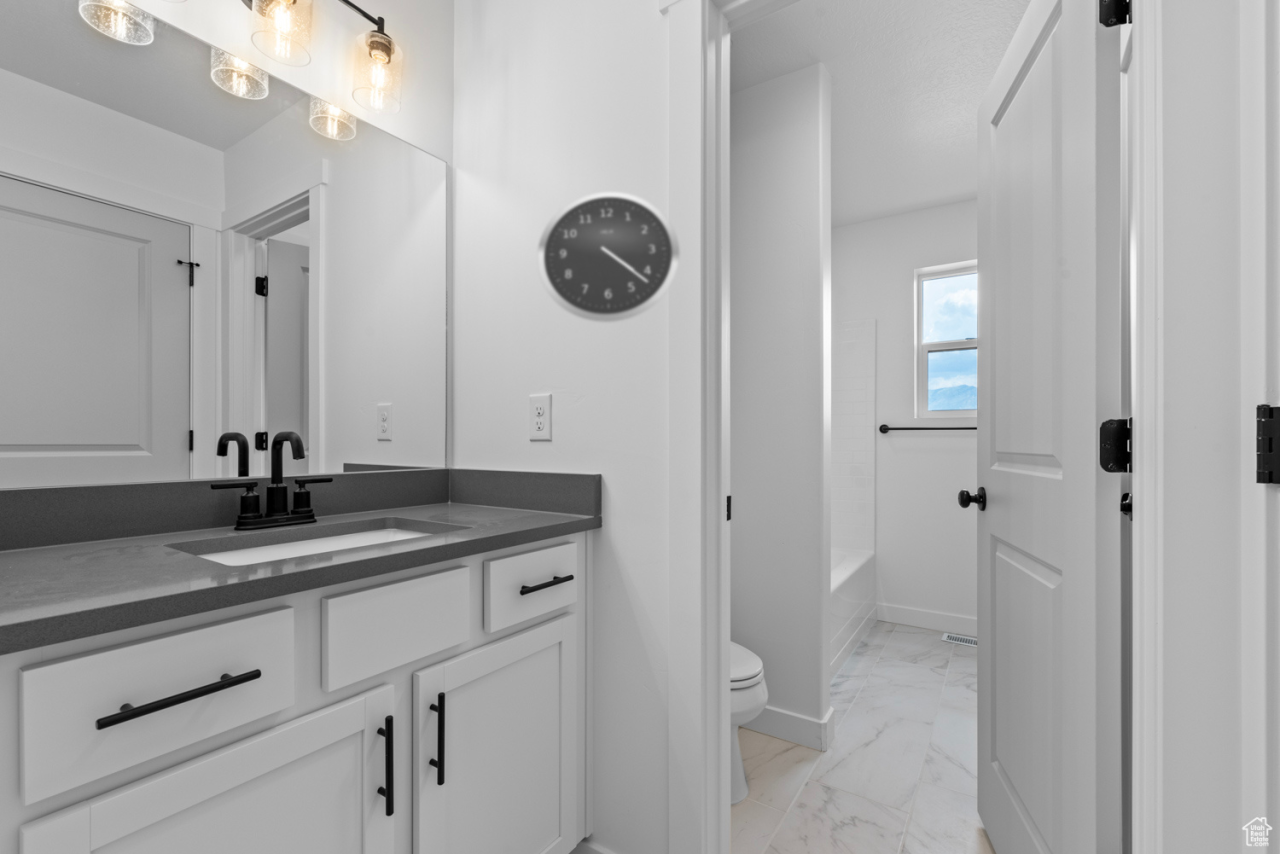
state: 4:22
